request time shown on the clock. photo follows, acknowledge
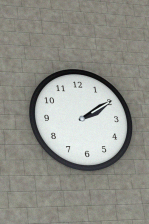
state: 2:10
